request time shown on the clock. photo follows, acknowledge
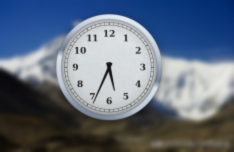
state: 5:34
